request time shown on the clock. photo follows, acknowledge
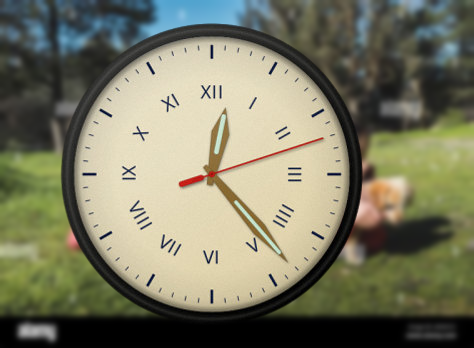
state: 12:23:12
